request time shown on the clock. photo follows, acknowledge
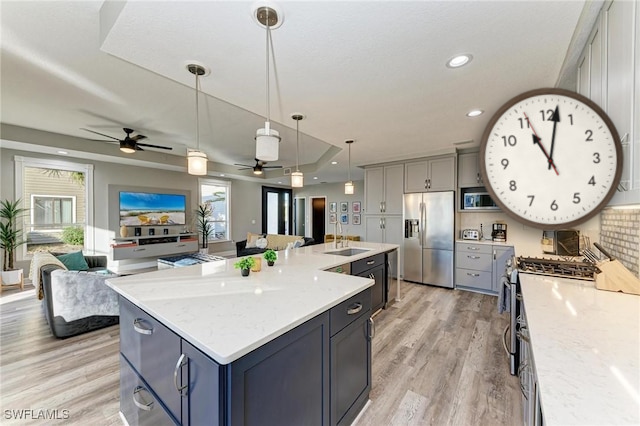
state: 11:01:56
